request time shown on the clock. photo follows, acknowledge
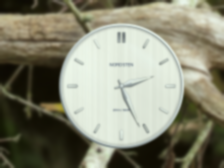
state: 2:26
